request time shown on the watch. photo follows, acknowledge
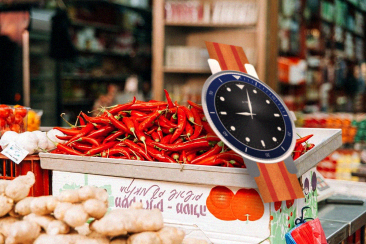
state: 9:02
